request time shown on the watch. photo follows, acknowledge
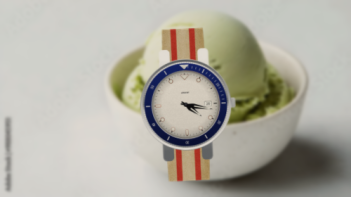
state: 4:17
